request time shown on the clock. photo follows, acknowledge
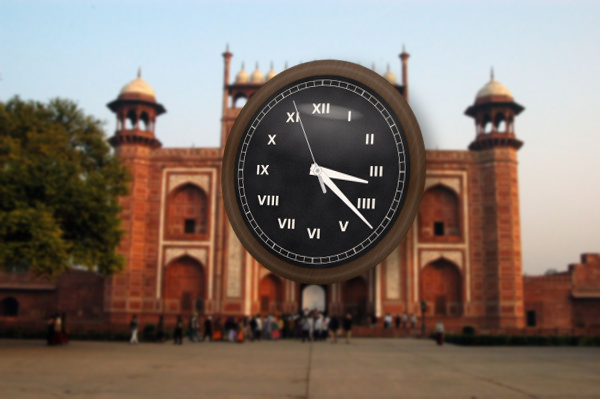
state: 3:21:56
